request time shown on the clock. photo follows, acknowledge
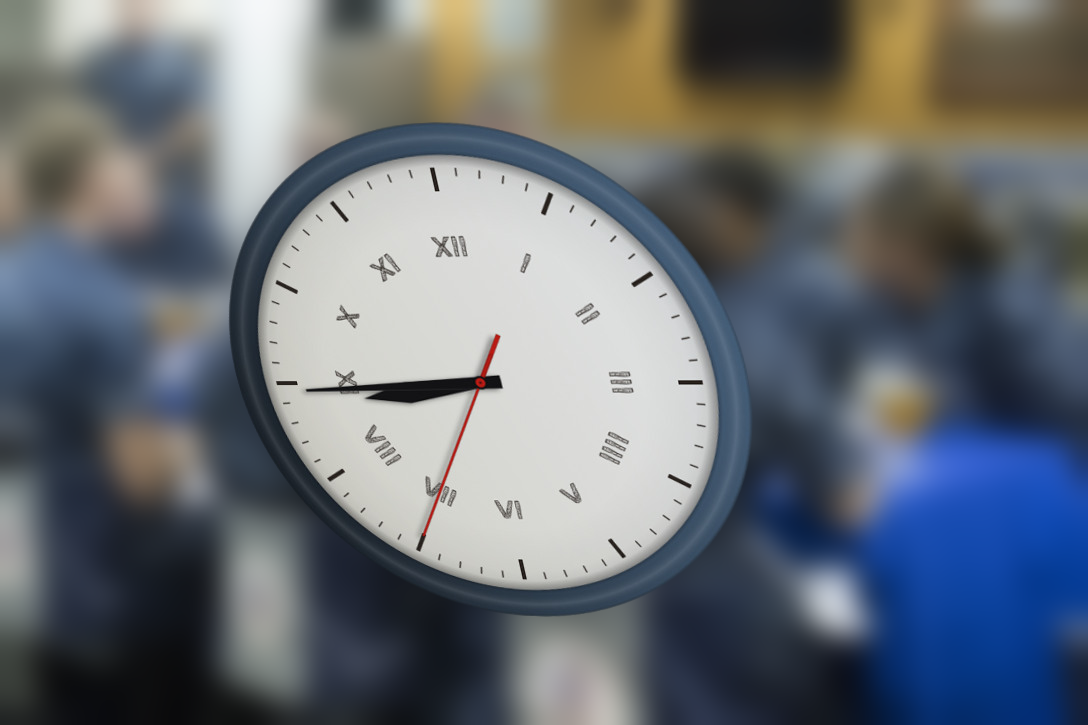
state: 8:44:35
